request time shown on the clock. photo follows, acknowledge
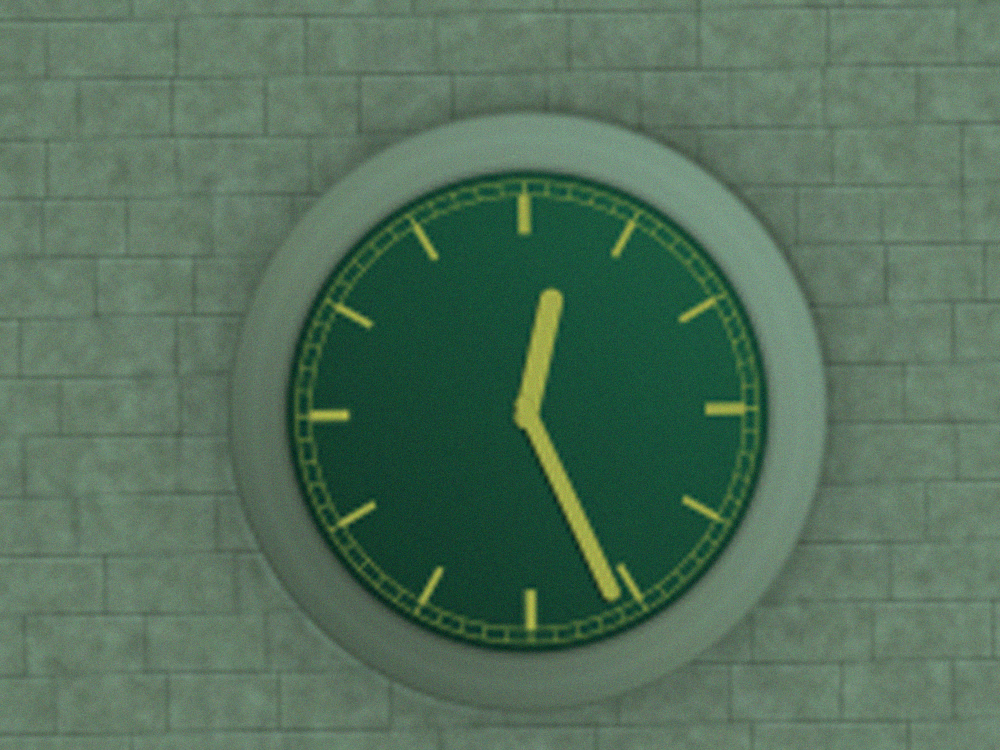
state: 12:26
